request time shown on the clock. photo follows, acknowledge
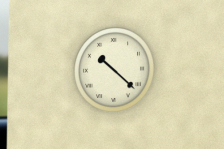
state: 10:22
